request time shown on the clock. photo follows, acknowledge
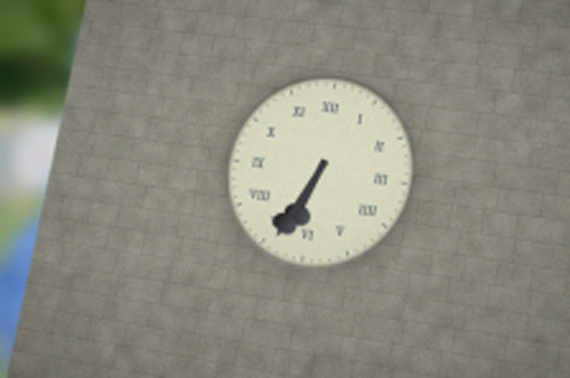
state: 6:34
